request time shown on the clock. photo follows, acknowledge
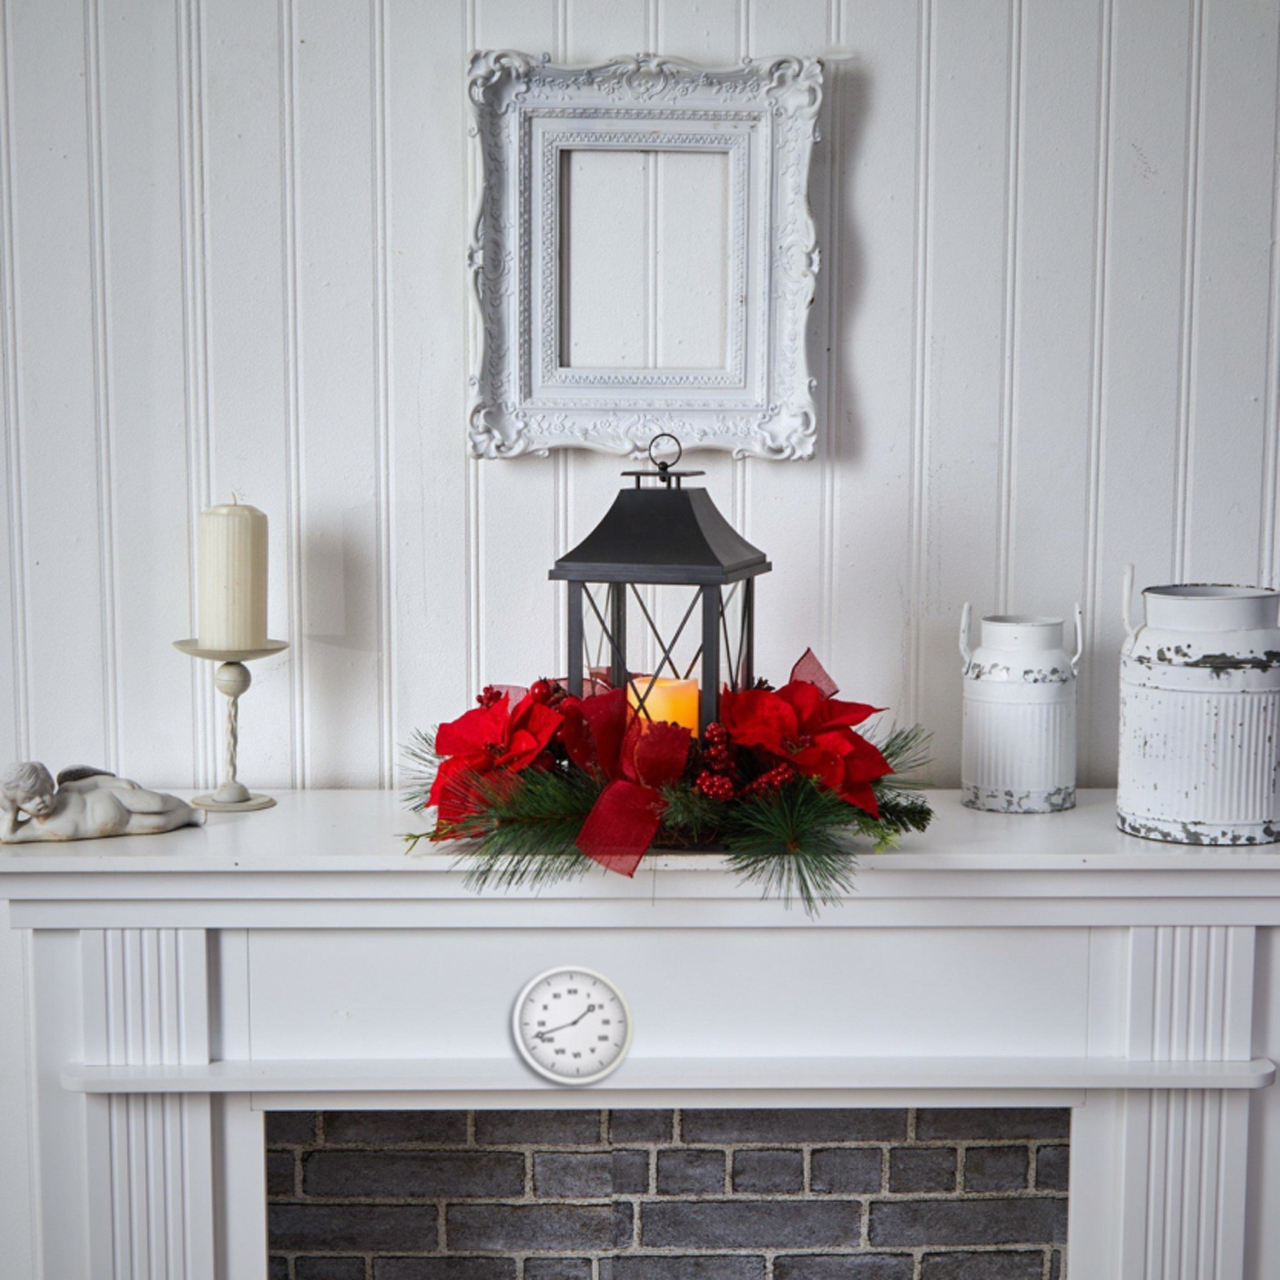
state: 1:42
